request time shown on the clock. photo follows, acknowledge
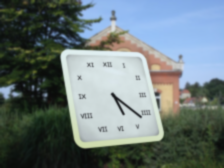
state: 5:22
